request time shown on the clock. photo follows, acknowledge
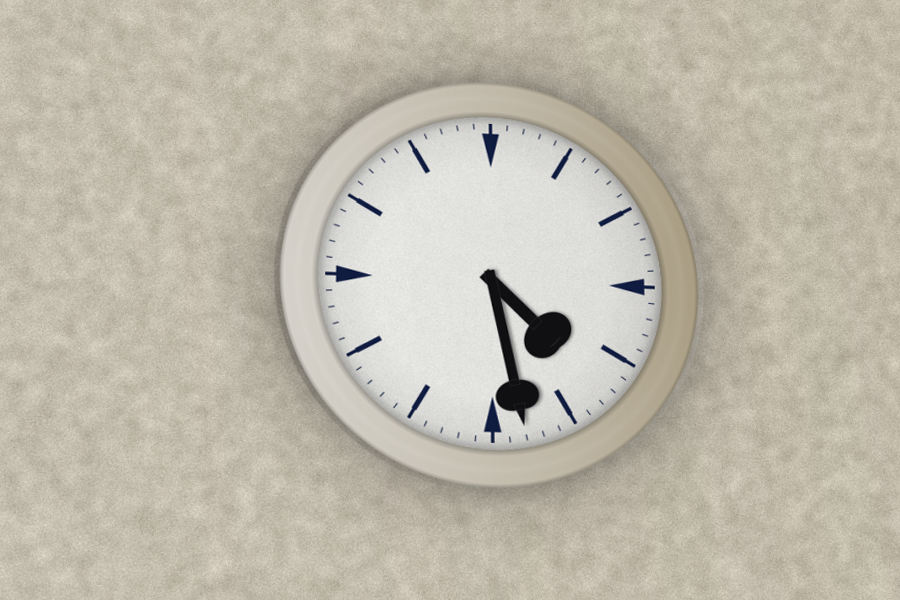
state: 4:28
